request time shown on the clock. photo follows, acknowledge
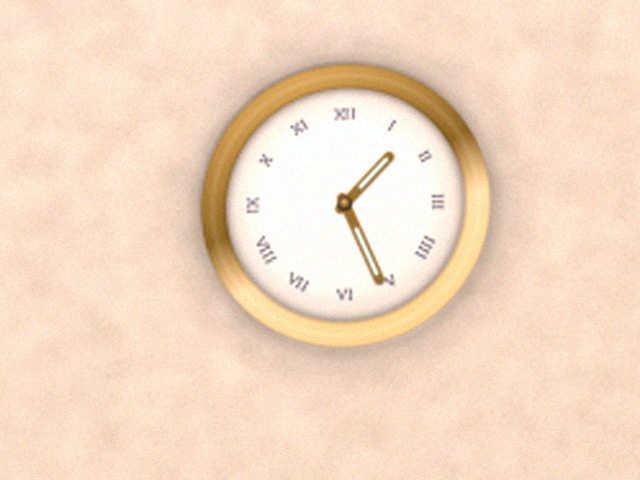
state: 1:26
